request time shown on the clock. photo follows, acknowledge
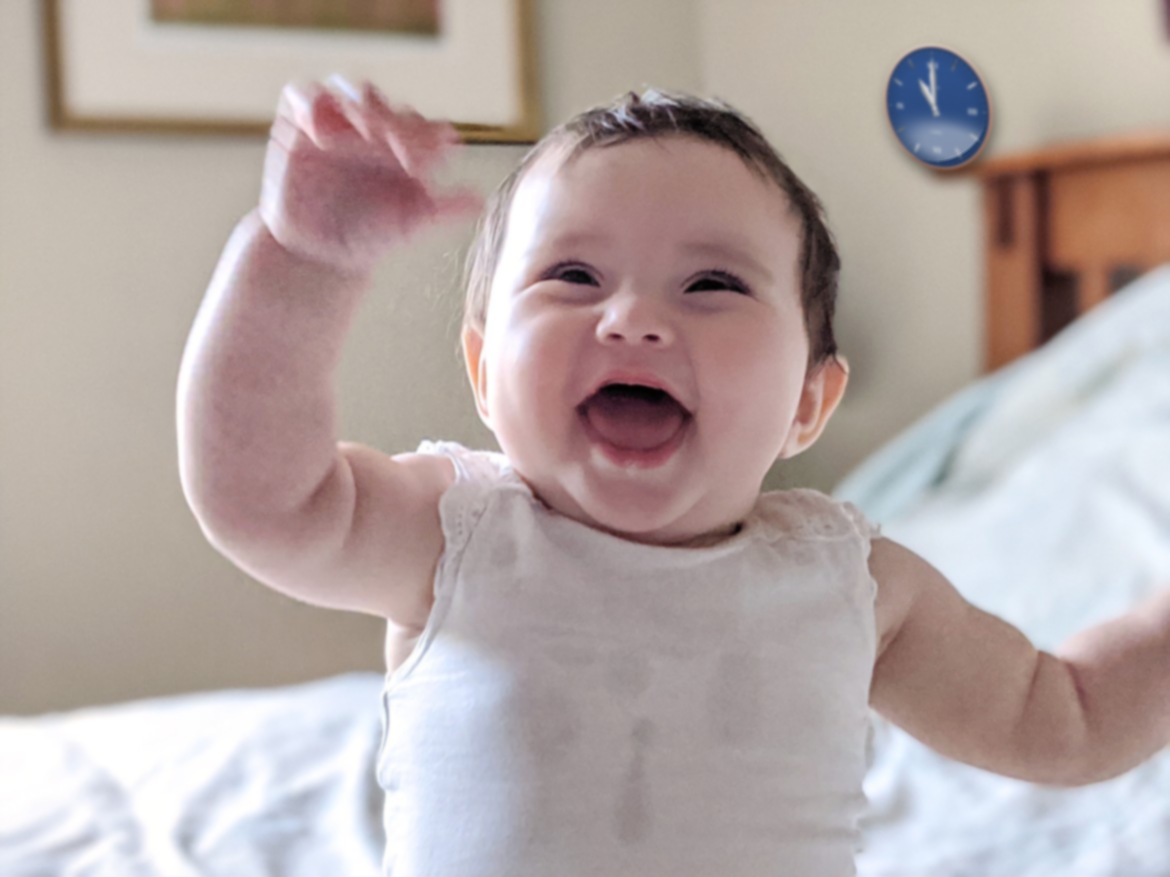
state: 11:00
